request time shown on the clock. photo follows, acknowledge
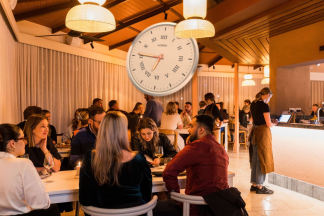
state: 6:46
